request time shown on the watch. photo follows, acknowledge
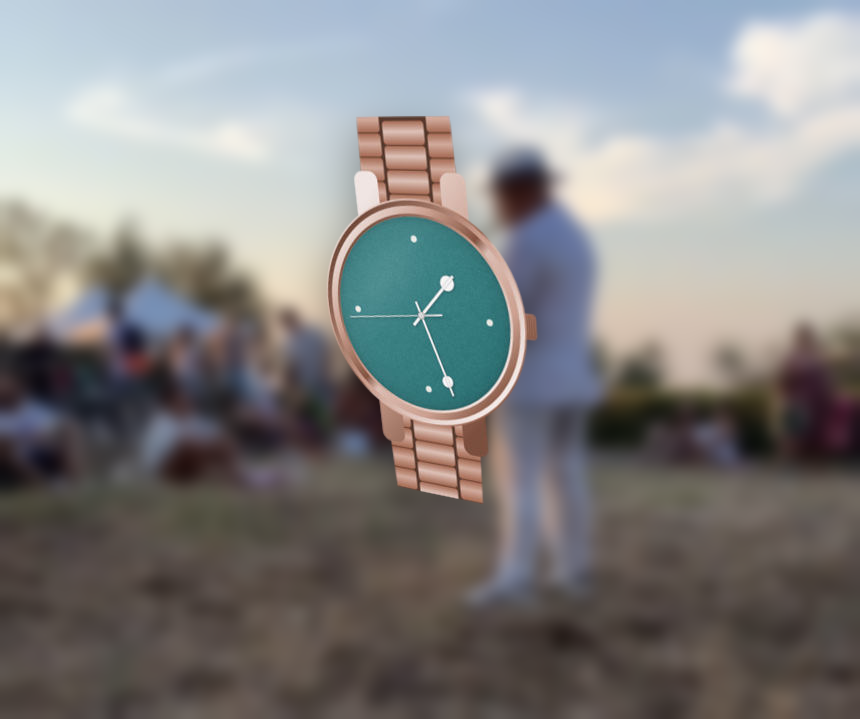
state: 1:26:44
